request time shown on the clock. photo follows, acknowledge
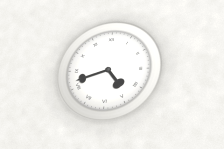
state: 4:42
